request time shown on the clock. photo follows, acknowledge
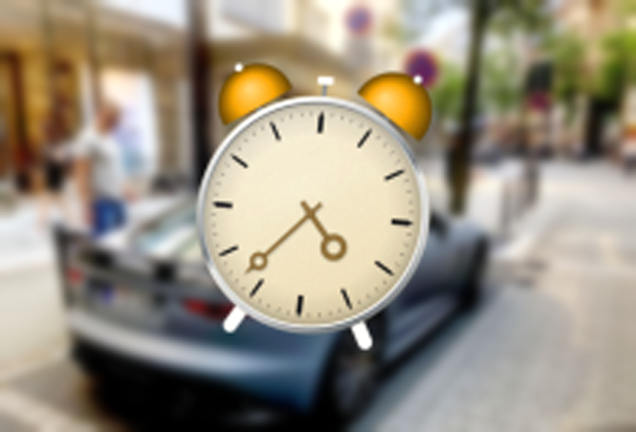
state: 4:37
